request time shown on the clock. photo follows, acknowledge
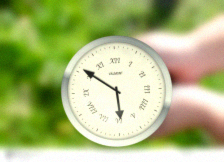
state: 5:51
